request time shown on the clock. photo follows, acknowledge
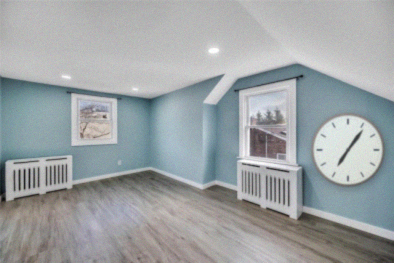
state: 7:06
